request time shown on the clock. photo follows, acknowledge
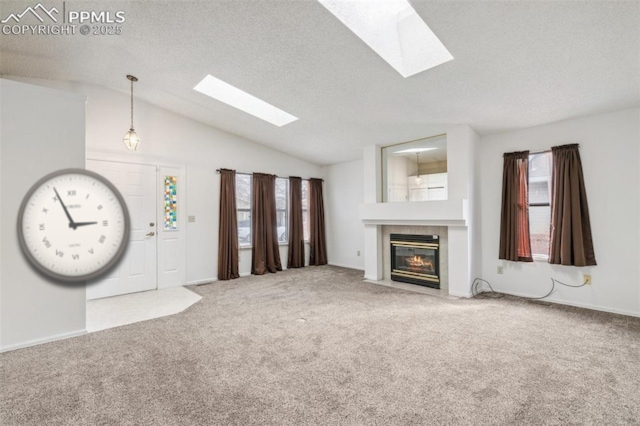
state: 2:56
